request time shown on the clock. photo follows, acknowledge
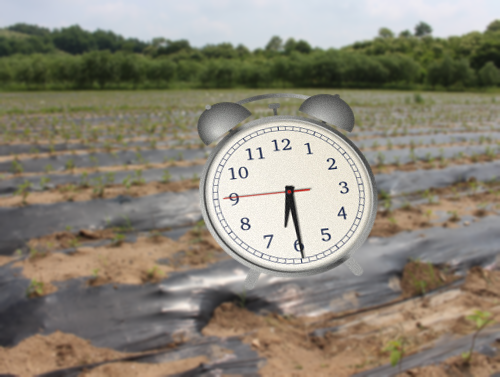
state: 6:29:45
